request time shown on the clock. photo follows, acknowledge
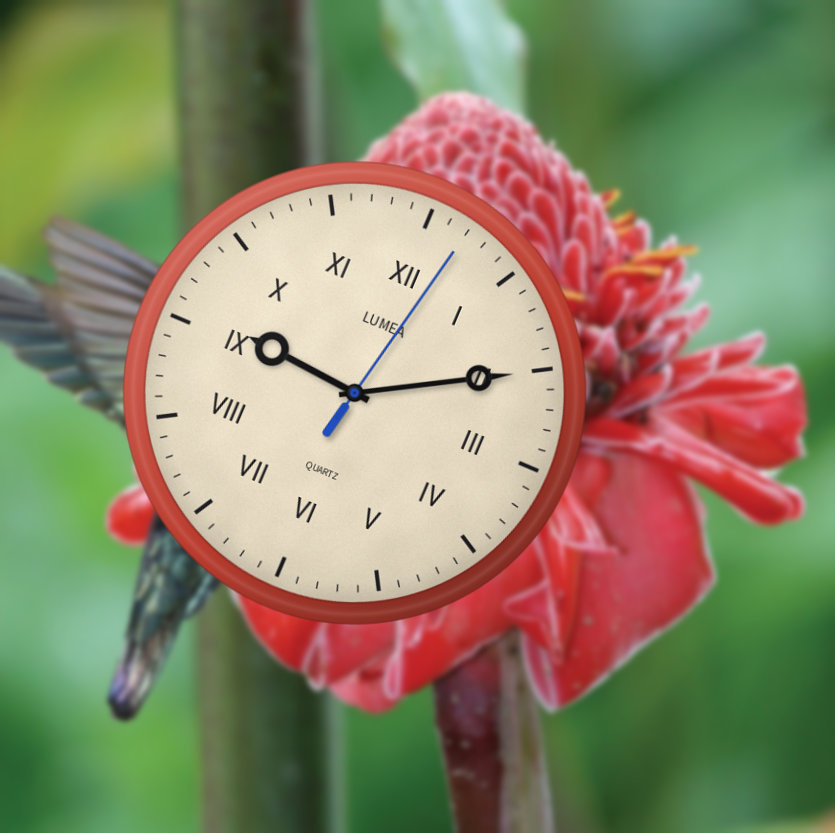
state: 9:10:02
